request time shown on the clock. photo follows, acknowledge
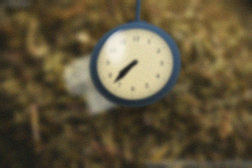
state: 7:37
